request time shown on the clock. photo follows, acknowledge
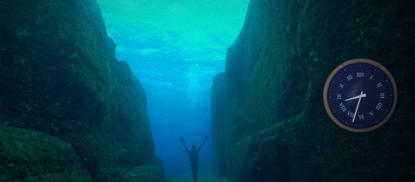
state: 8:33
